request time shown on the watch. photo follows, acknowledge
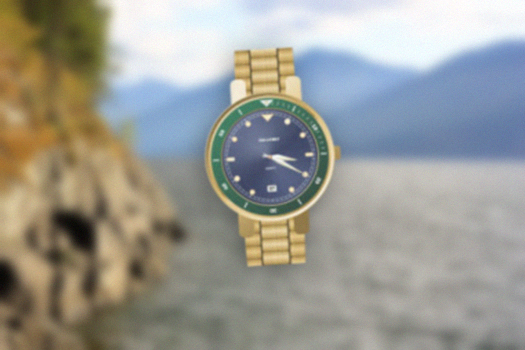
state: 3:20
